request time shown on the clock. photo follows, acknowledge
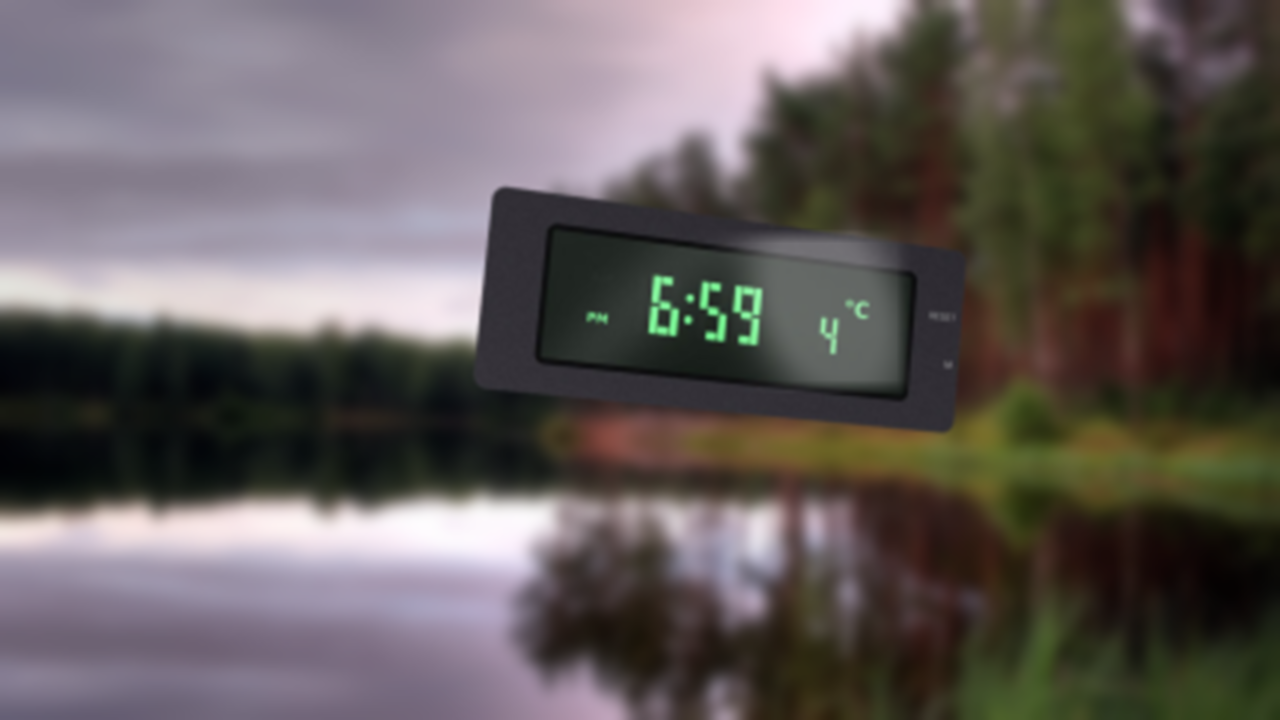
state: 6:59
